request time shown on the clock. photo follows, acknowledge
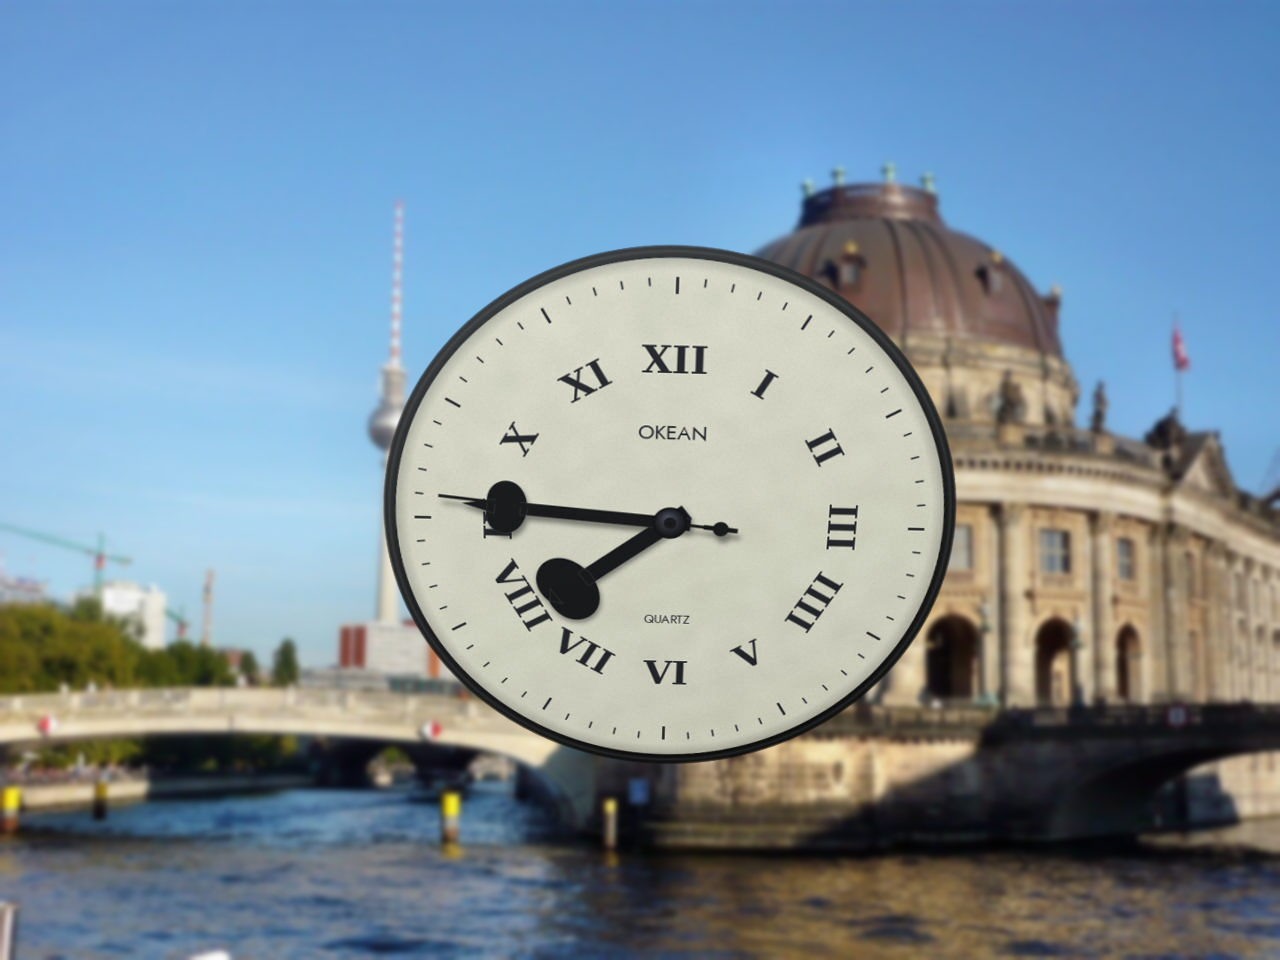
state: 7:45:46
